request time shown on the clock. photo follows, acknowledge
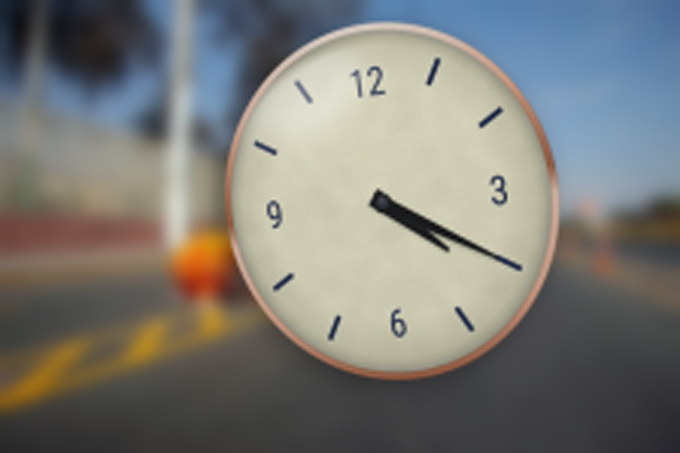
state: 4:20
